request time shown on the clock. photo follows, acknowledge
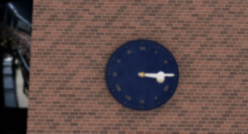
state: 3:15
